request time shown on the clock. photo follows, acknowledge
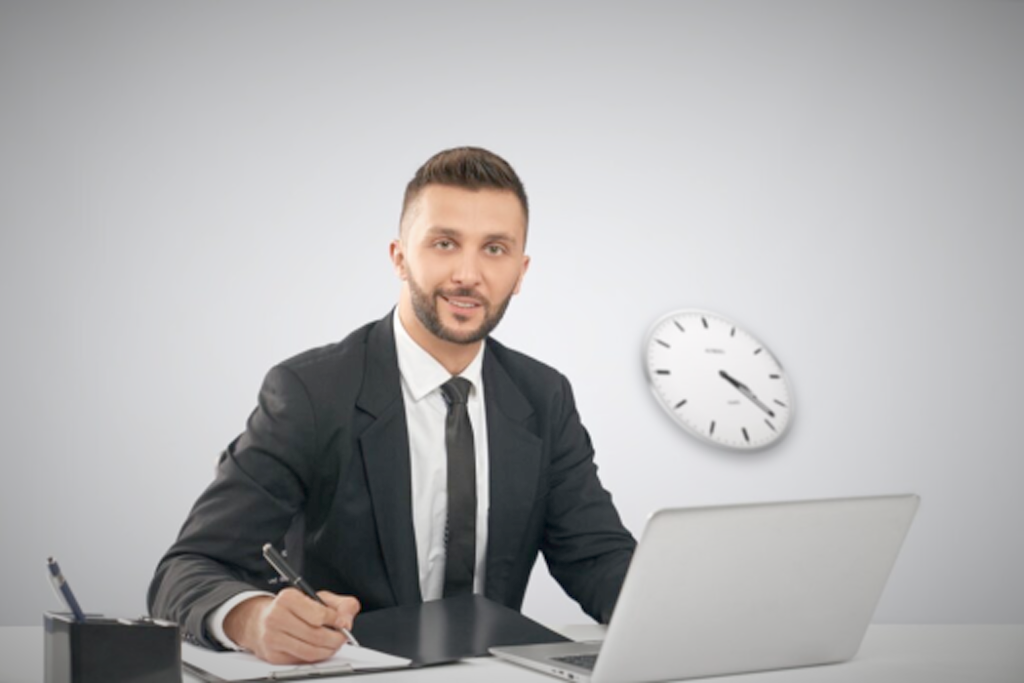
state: 4:23
